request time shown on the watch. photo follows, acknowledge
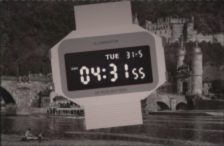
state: 4:31:55
